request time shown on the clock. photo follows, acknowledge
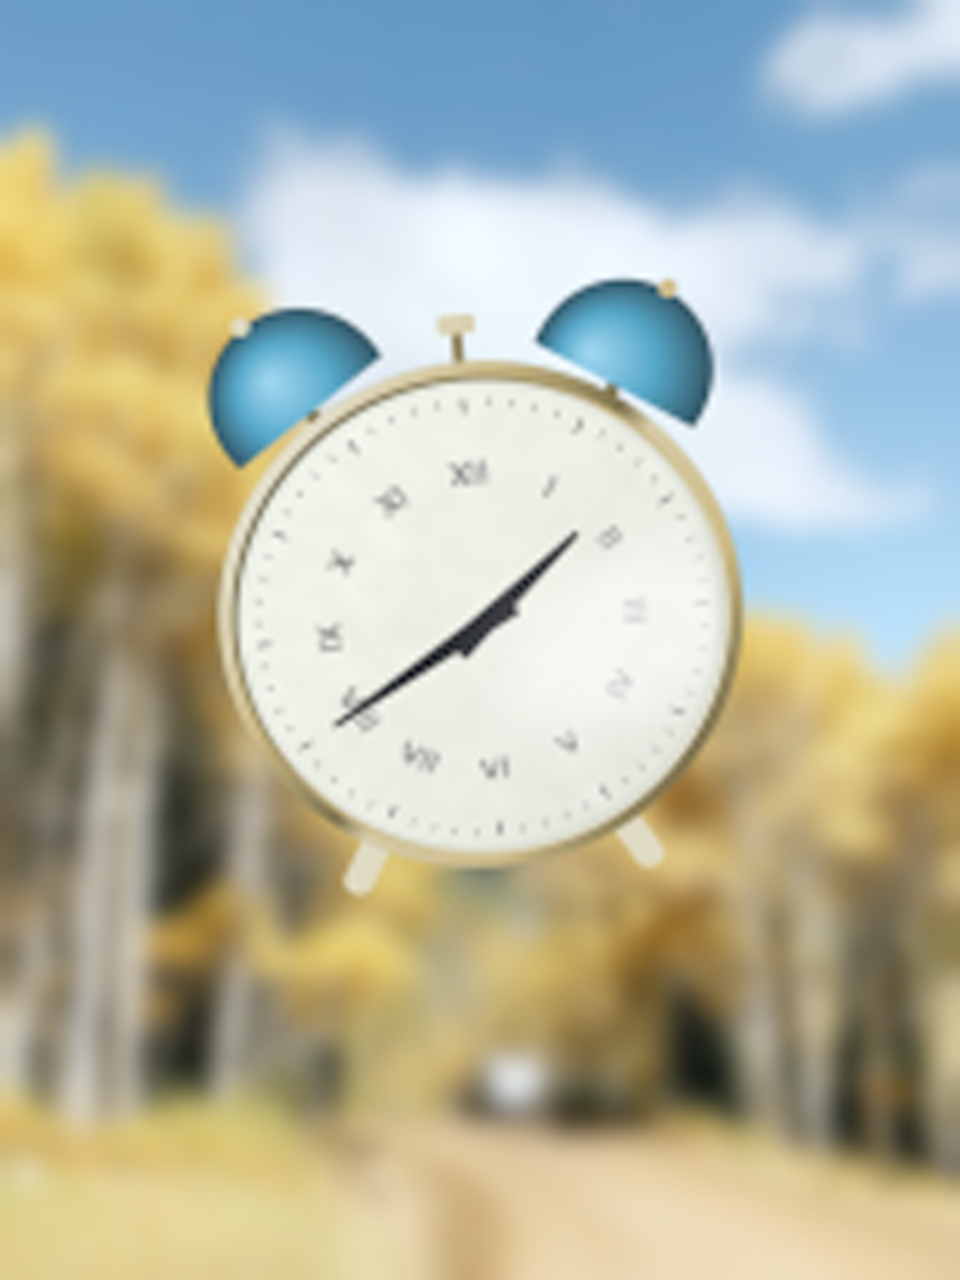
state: 1:40
